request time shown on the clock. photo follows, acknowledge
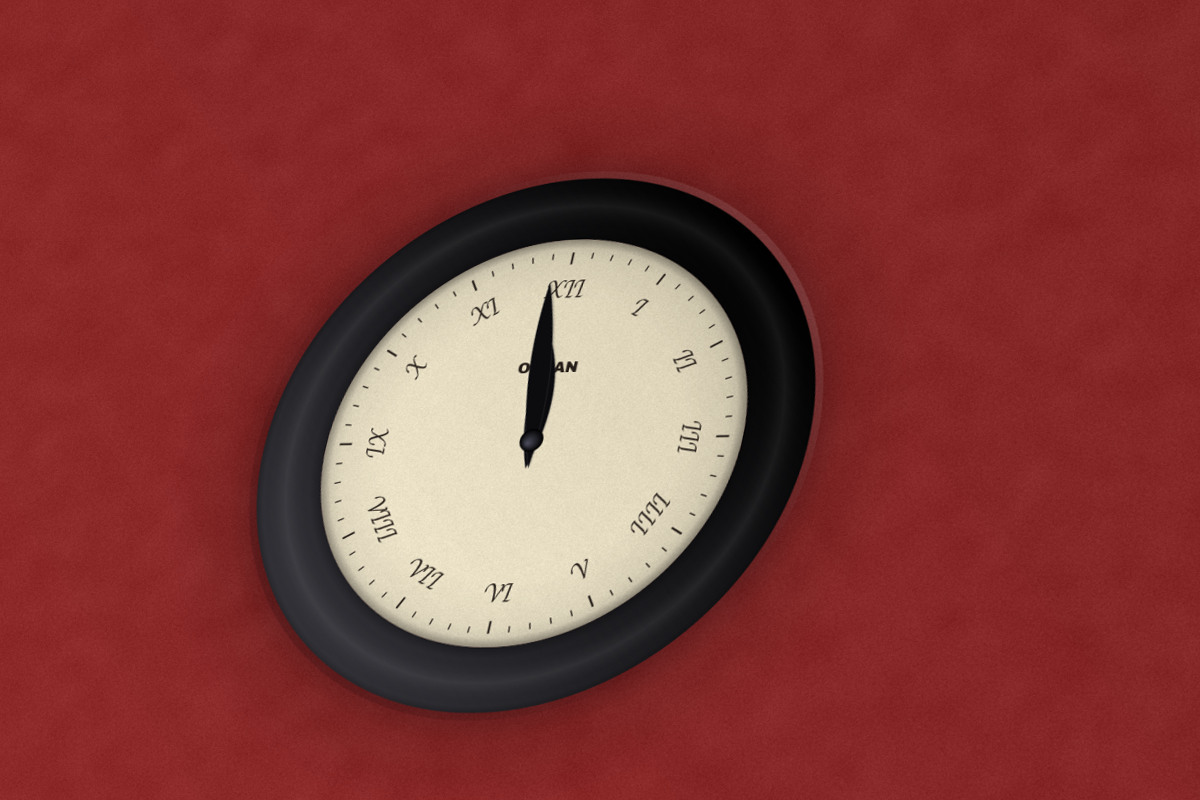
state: 11:59
